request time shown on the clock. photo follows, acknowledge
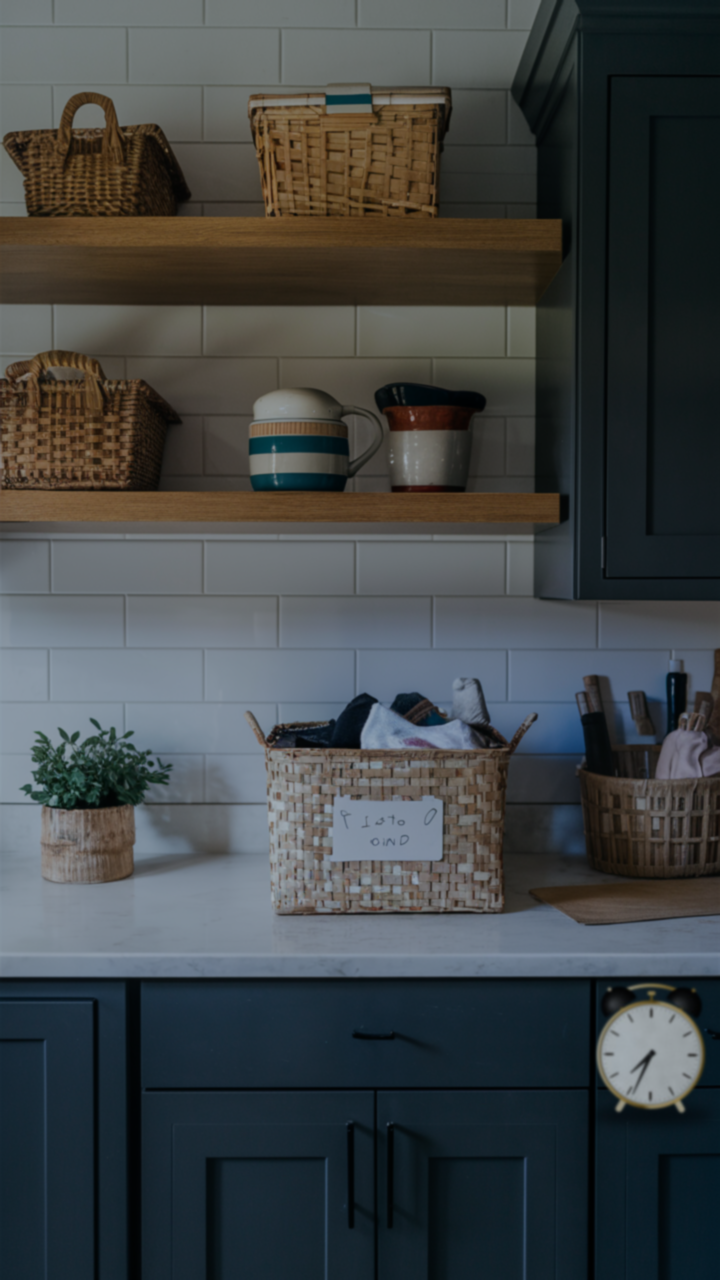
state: 7:34
